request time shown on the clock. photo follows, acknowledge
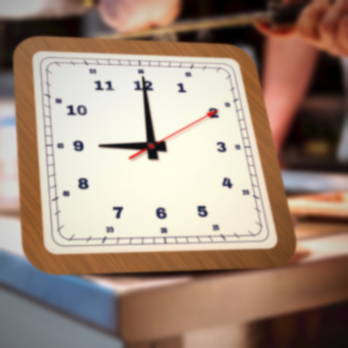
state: 9:00:10
